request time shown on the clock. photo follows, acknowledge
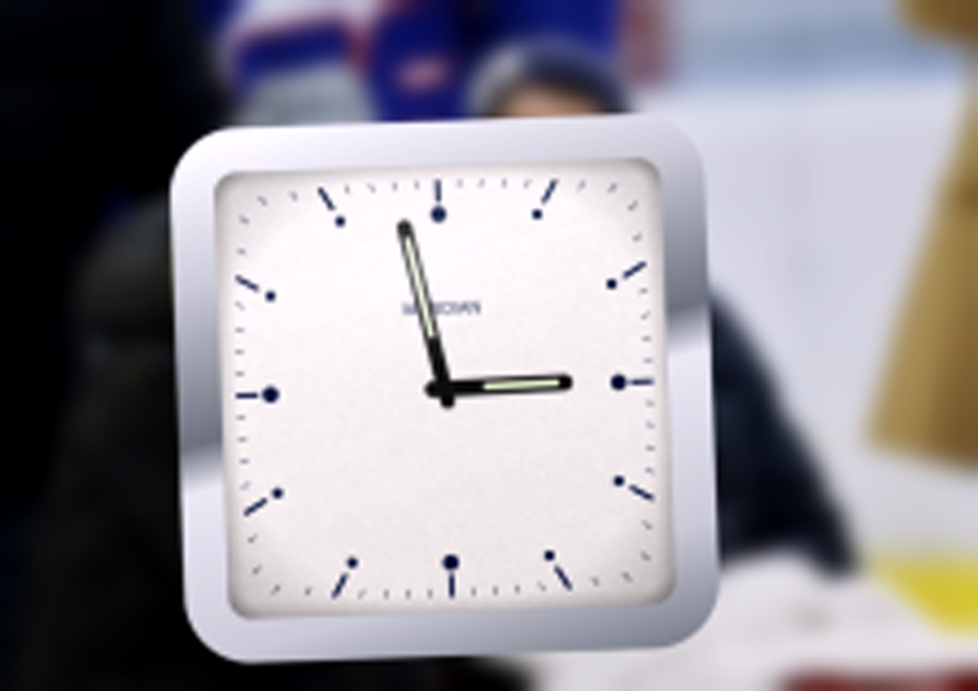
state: 2:58
